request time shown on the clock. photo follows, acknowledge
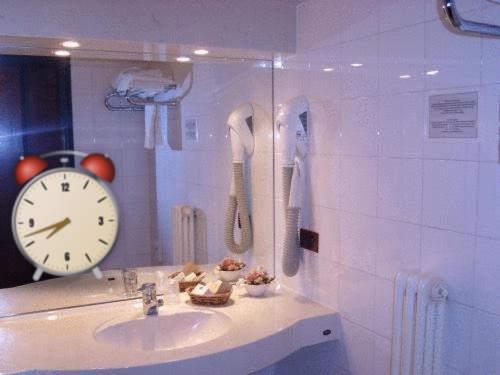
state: 7:42
